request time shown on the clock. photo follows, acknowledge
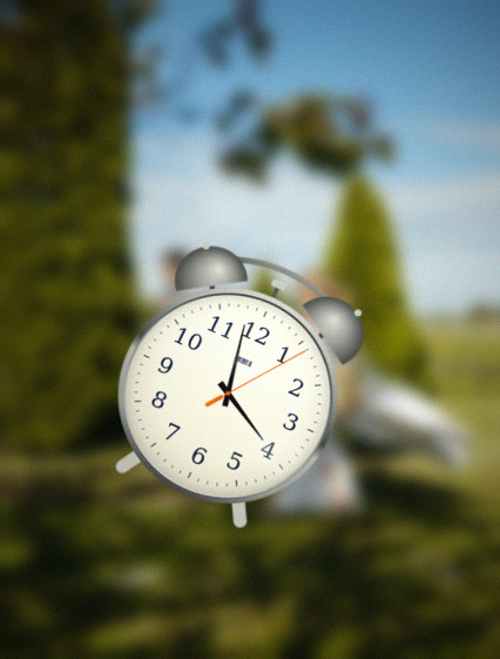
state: 3:58:06
